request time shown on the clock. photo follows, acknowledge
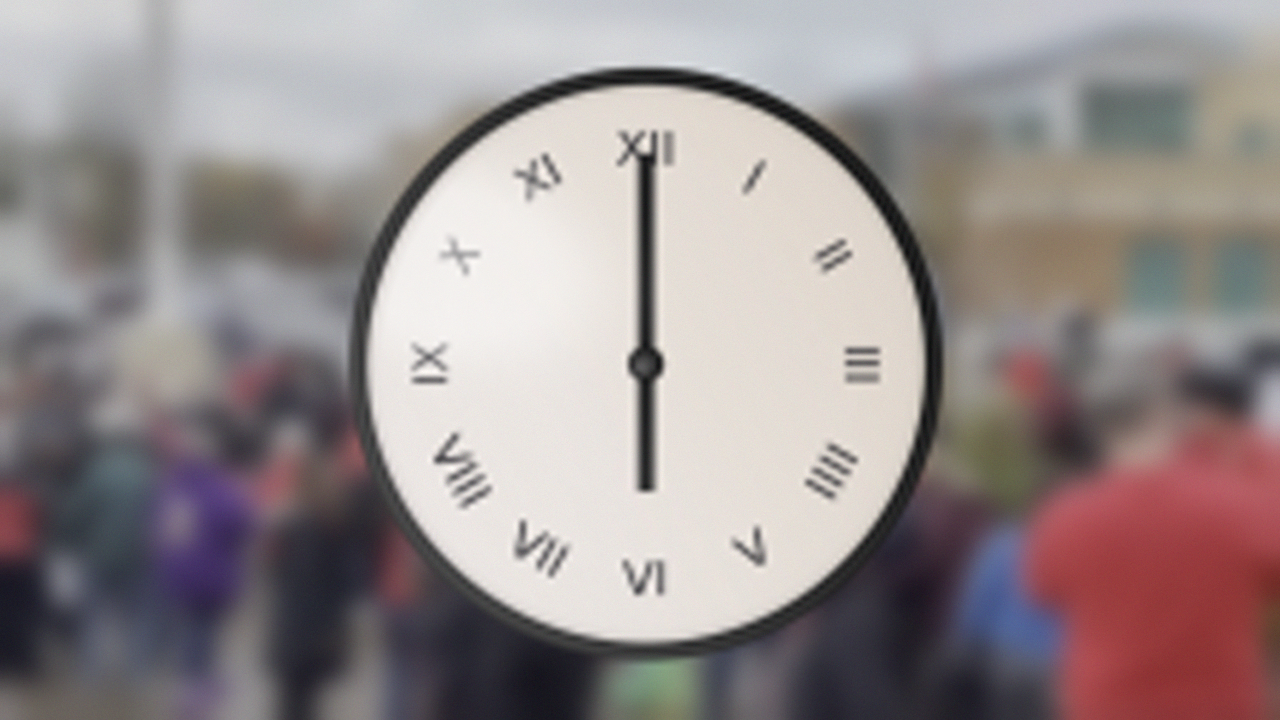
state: 6:00
